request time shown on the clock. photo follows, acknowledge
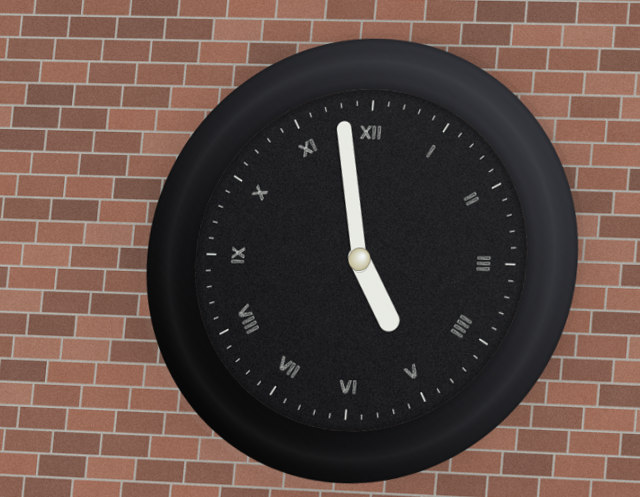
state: 4:58
